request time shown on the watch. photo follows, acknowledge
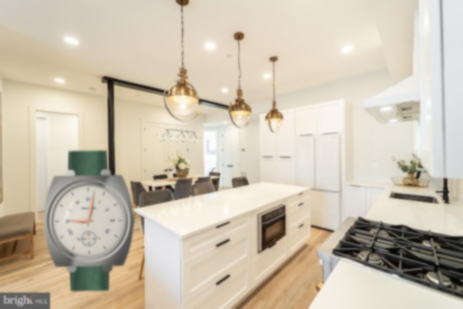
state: 9:02
